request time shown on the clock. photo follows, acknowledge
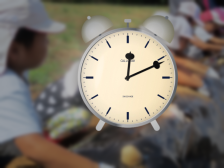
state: 12:11
